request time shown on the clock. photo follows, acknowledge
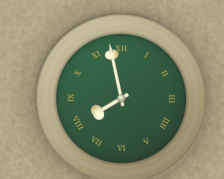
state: 7:58
